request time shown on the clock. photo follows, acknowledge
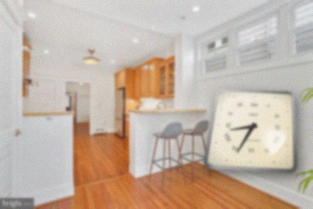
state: 8:34
